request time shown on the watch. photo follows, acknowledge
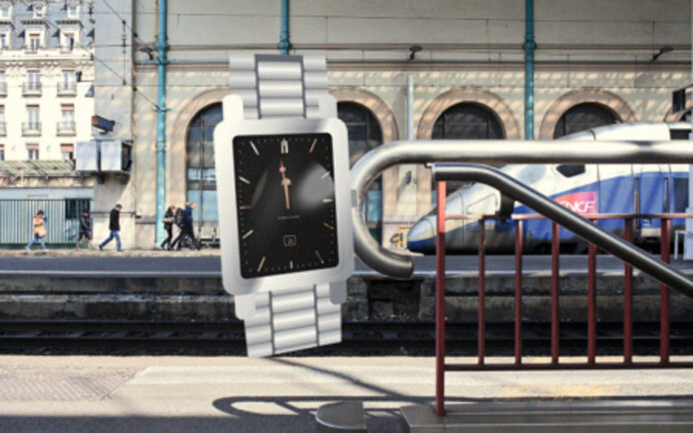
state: 11:59
